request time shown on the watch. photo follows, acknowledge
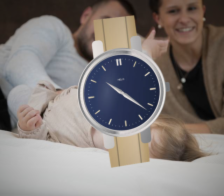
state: 10:22
